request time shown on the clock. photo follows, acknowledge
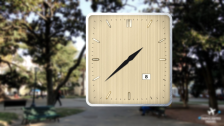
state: 1:38
